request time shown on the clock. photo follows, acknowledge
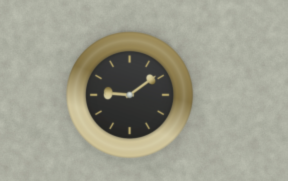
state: 9:09
